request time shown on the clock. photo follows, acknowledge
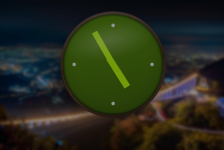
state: 4:55
